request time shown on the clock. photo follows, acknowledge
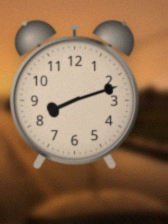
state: 8:12
